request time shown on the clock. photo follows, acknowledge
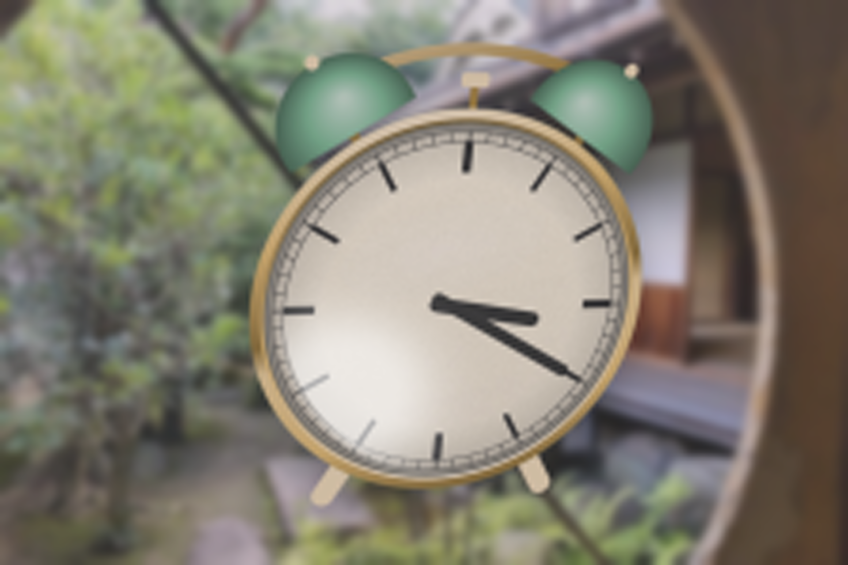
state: 3:20
